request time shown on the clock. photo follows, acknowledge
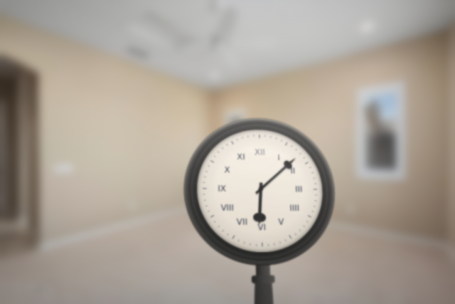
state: 6:08
